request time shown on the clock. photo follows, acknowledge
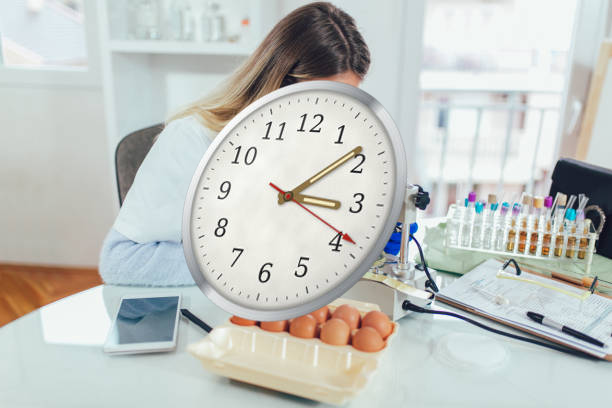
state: 3:08:19
